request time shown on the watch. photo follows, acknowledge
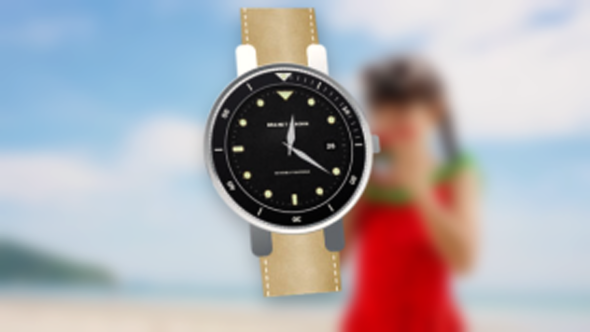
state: 12:21
